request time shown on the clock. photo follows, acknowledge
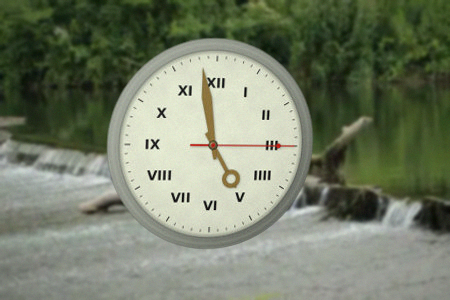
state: 4:58:15
